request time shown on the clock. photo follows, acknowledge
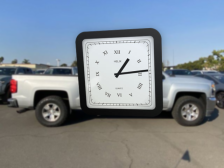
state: 1:14
